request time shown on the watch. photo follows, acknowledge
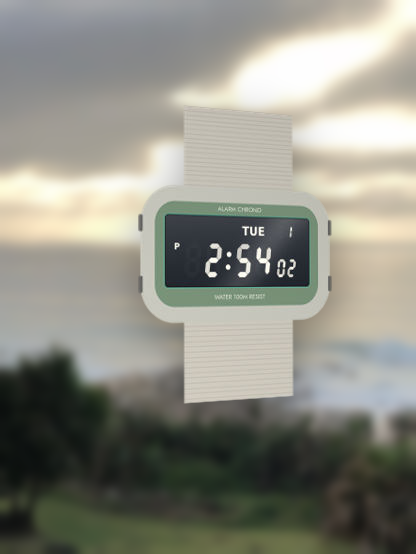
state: 2:54:02
